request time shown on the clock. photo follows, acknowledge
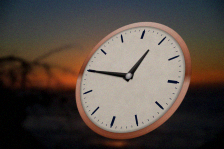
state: 12:45
